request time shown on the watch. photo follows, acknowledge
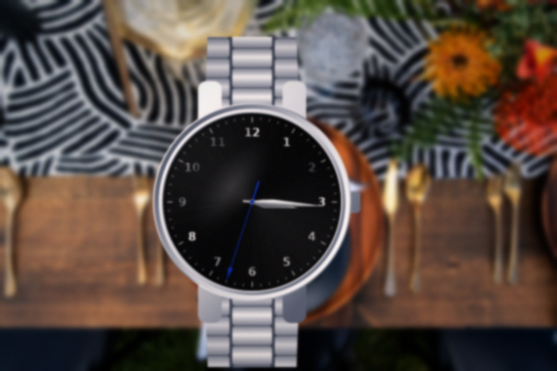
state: 3:15:33
